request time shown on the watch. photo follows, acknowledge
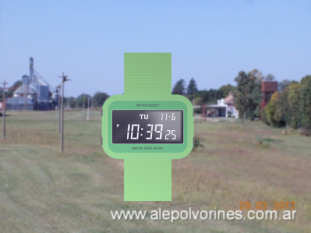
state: 10:39:25
